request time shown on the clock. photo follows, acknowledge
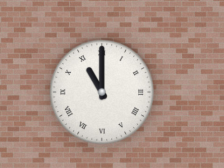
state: 11:00
